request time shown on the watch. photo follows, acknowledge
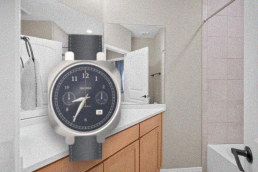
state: 8:35
